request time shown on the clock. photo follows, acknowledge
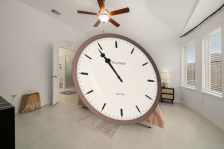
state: 10:54
